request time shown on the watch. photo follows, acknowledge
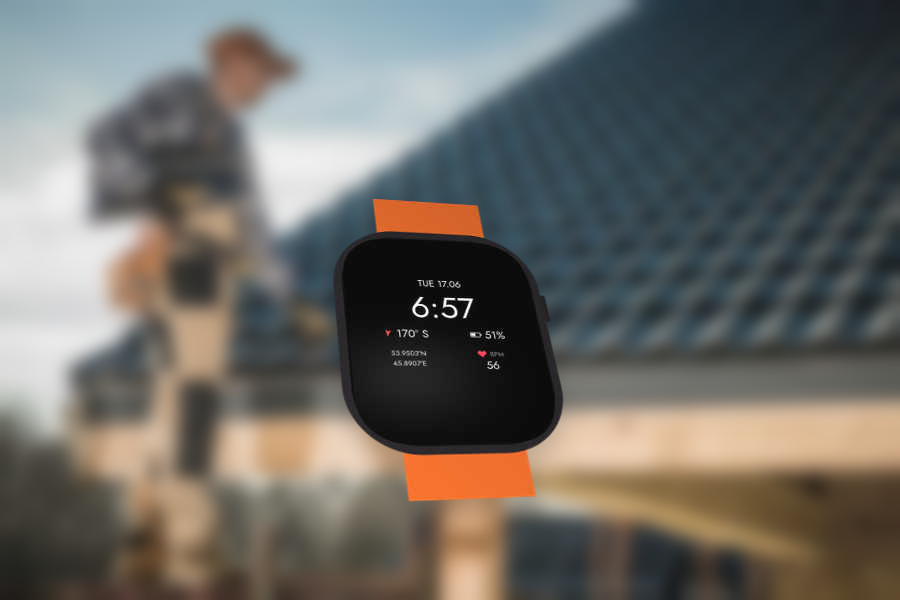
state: 6:57
